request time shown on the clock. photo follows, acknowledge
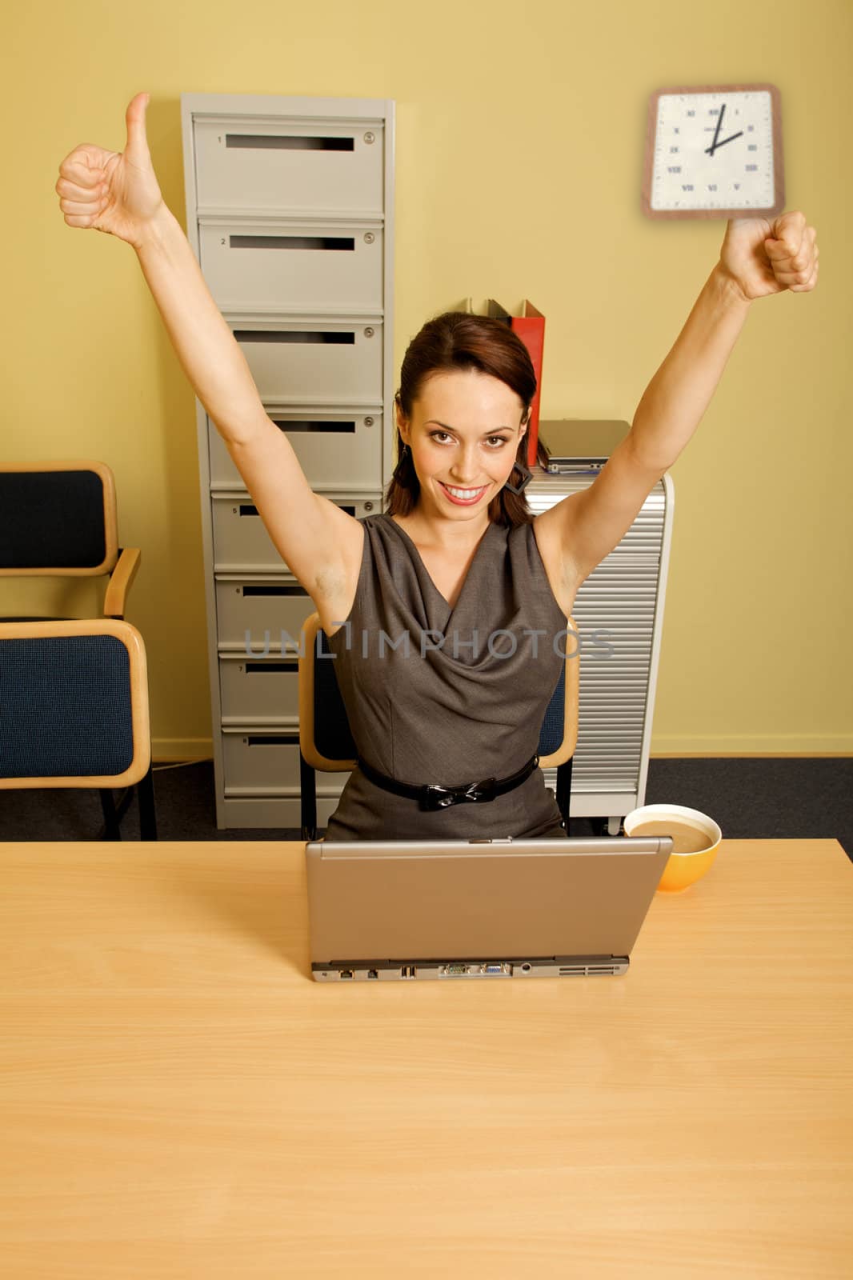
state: 2:02
